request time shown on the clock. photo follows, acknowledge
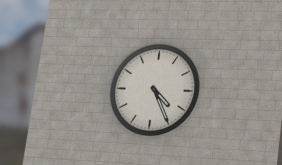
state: 4:25
